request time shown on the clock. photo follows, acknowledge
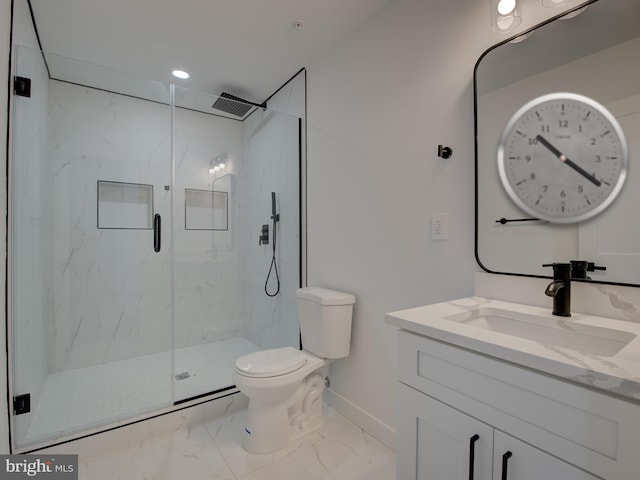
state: 10:21
